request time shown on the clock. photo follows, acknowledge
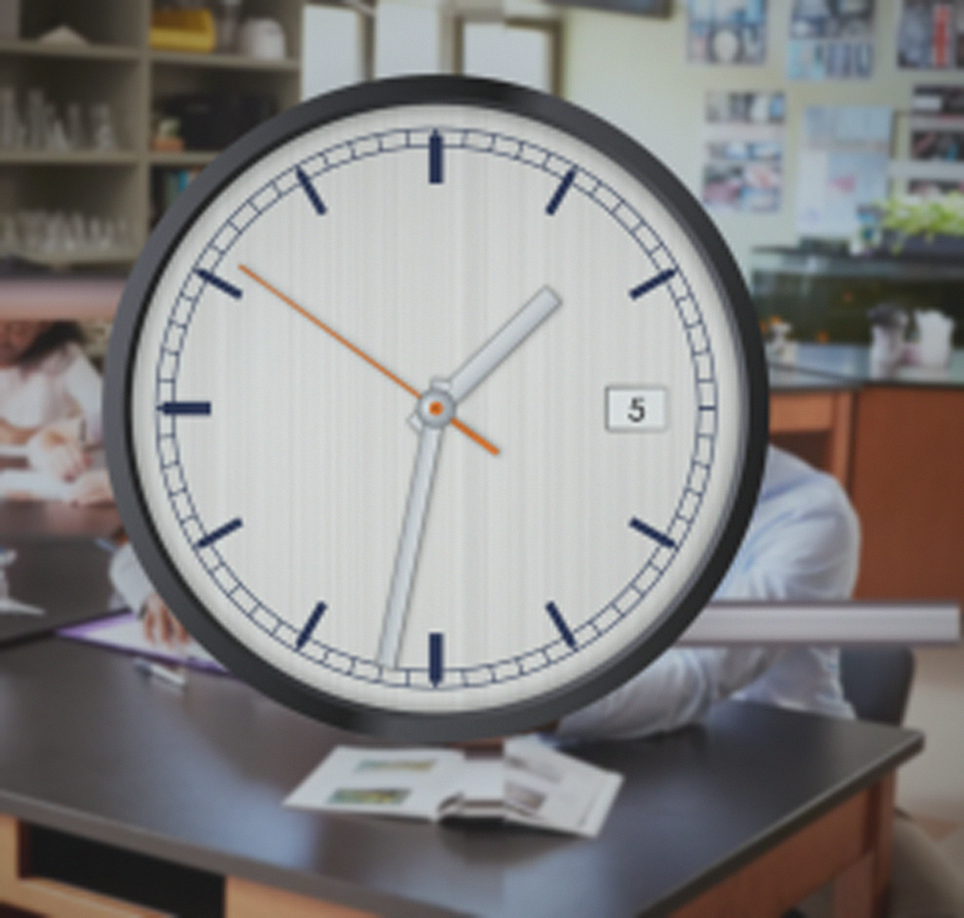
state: 1:31:51
